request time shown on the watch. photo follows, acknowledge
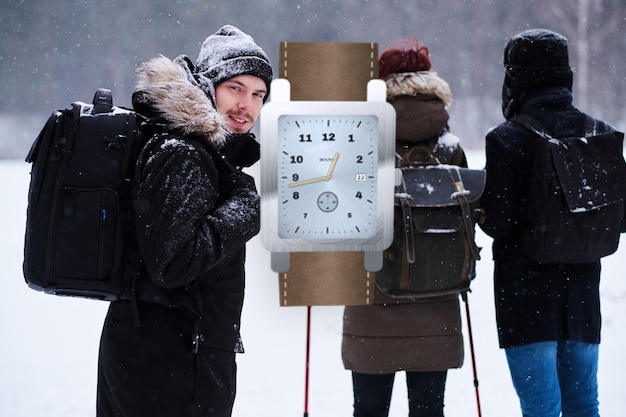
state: 12:43
